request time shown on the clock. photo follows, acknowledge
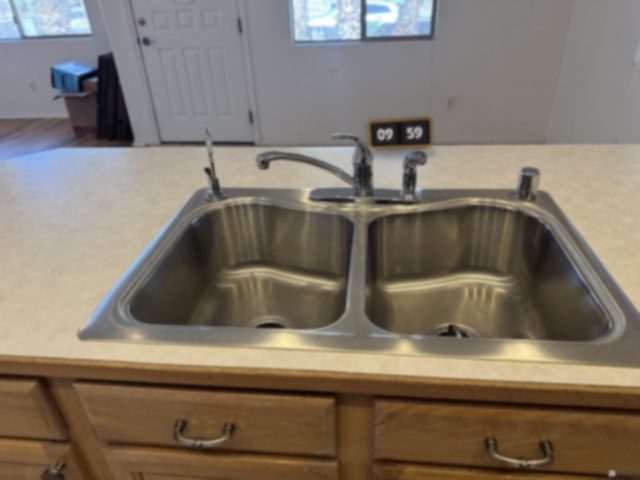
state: 9:59
